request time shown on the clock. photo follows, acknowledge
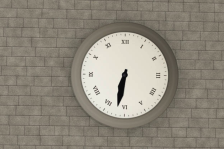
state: 6:32
